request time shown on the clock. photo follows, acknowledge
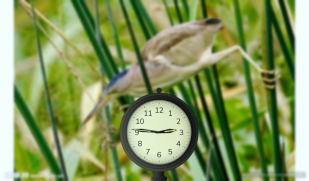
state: 2:46
